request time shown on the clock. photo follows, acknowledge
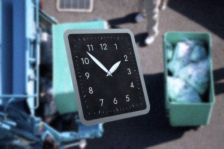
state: 1:53
